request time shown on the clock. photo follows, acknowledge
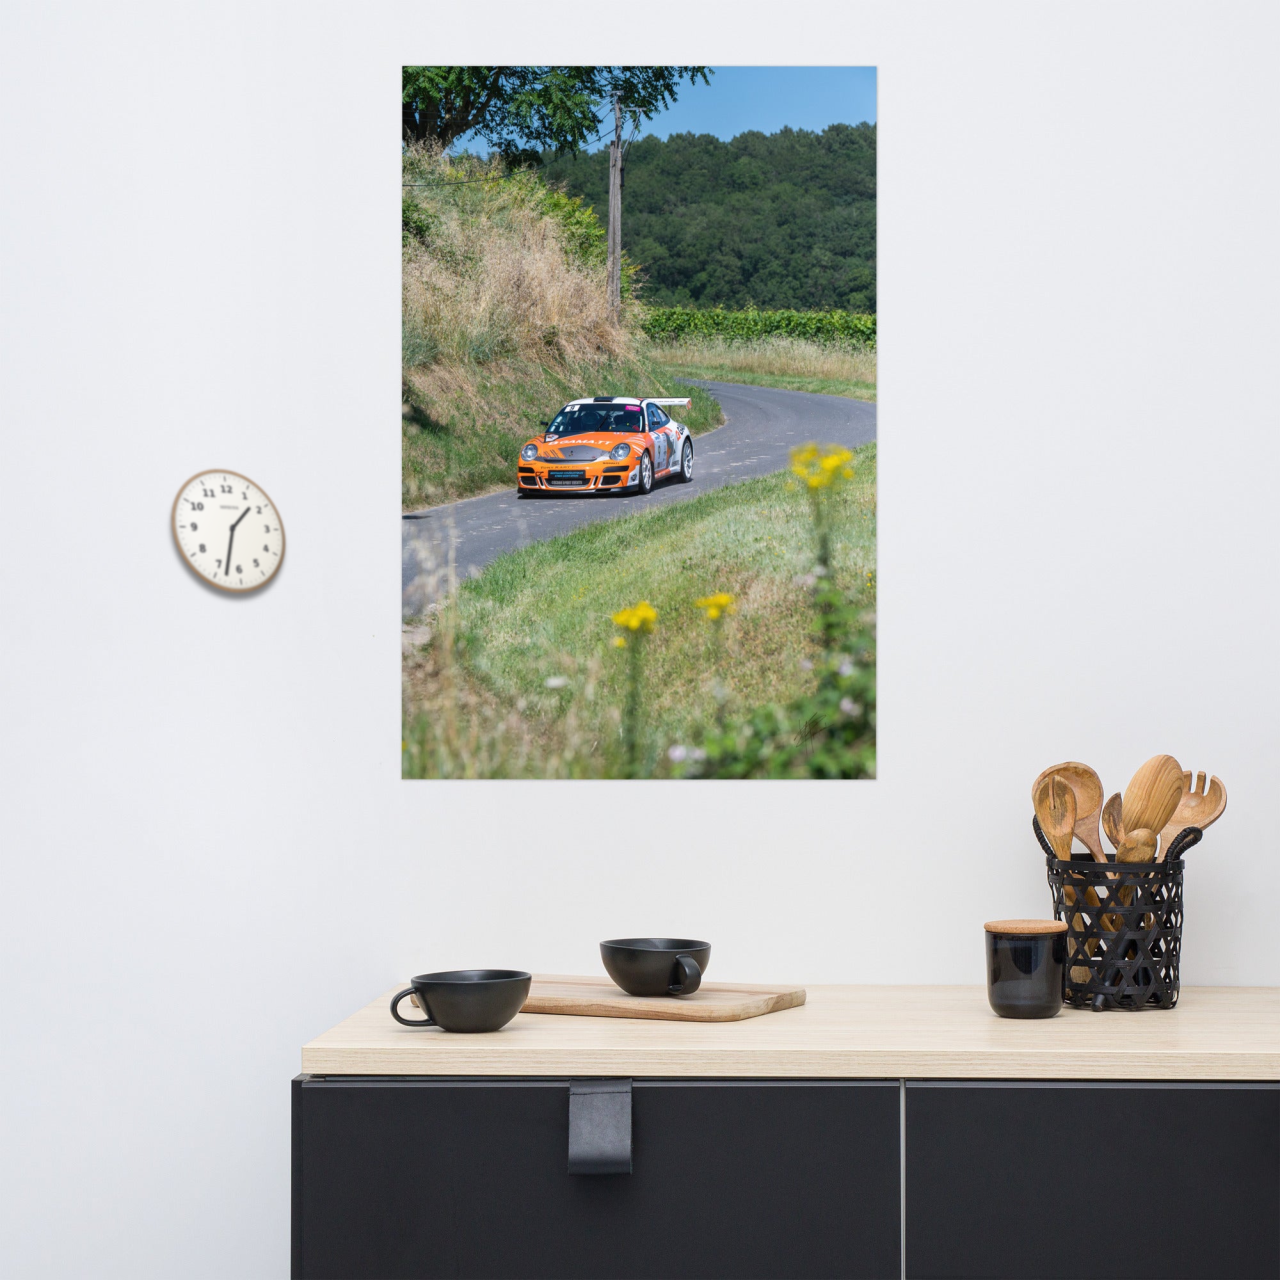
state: 1:33
